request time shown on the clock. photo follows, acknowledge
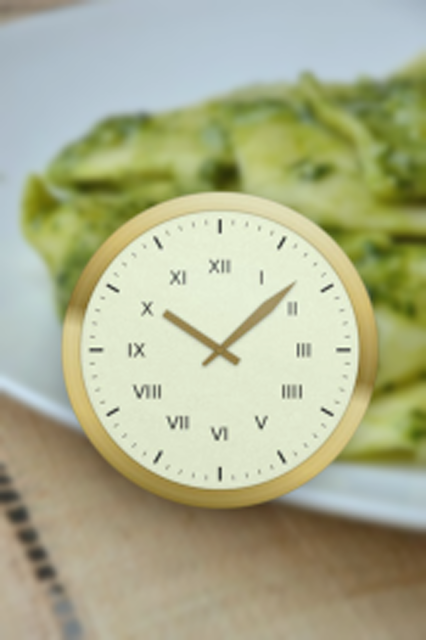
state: 10:08
